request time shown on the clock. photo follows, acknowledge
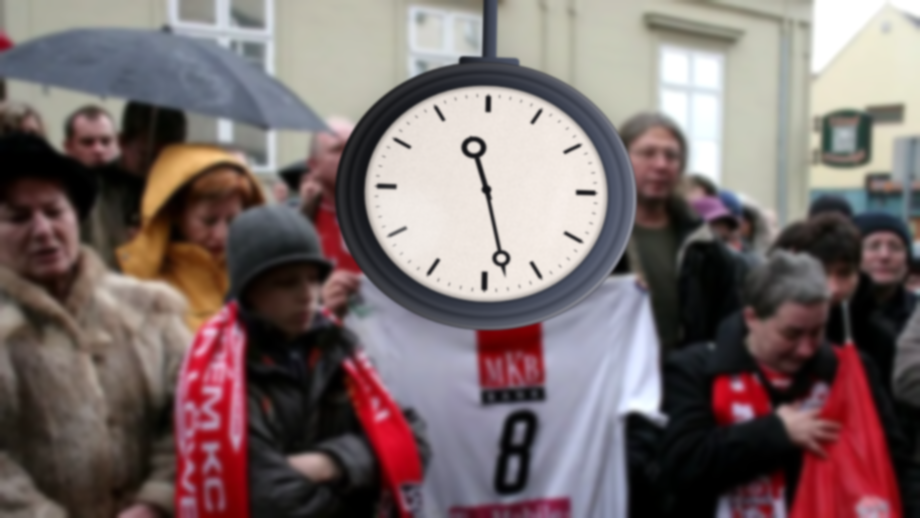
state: 11:28
